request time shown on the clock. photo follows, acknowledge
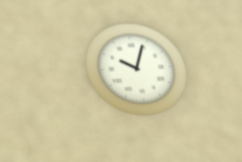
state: 10:04
